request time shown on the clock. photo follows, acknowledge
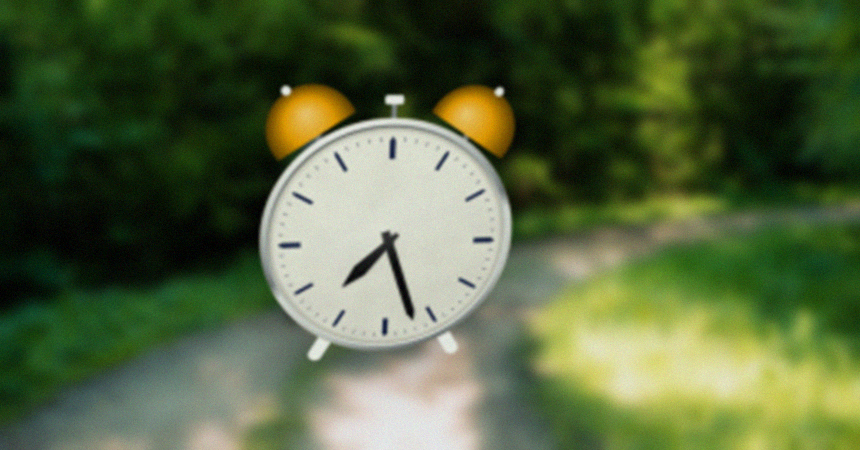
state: 7:27
